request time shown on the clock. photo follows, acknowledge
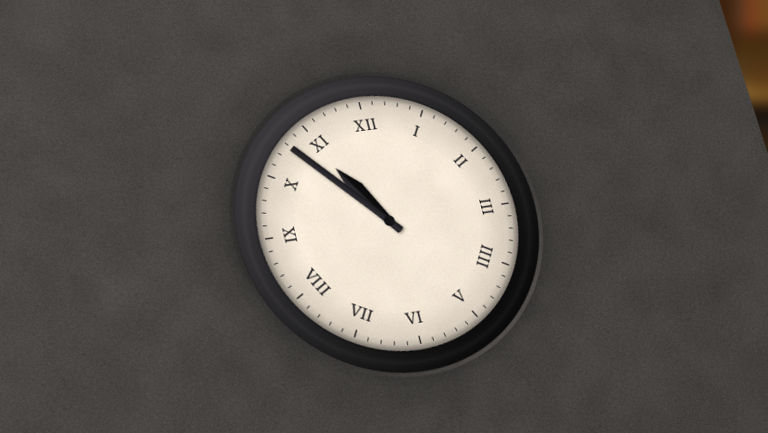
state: 10:53
